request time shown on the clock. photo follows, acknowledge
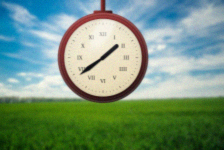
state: 1:39
